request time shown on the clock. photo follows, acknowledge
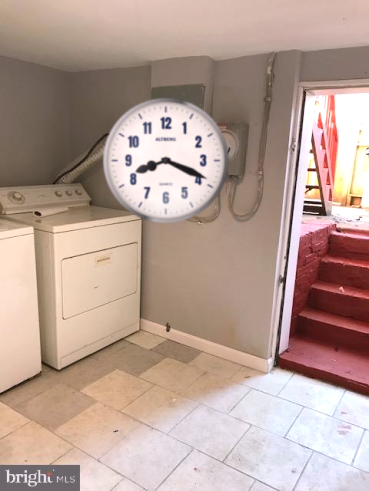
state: 8:19
